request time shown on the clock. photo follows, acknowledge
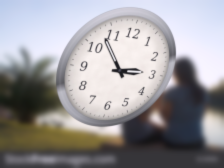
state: 2:53
